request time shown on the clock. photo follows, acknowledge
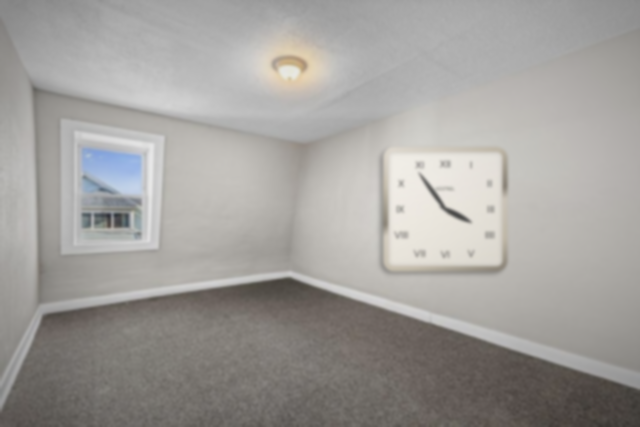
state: 3:54
